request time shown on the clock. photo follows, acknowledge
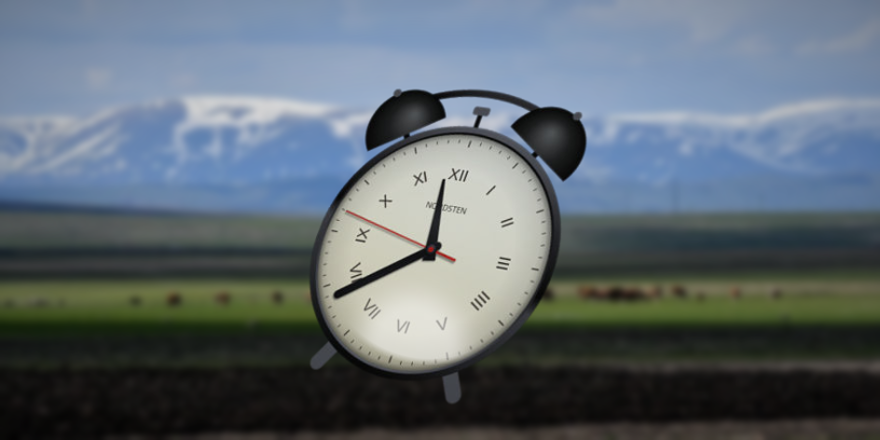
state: 11:38:47
